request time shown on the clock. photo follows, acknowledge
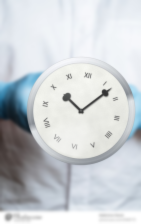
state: 10:07
